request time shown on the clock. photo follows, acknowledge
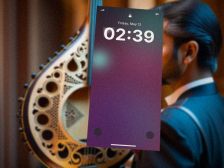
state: 2:39
